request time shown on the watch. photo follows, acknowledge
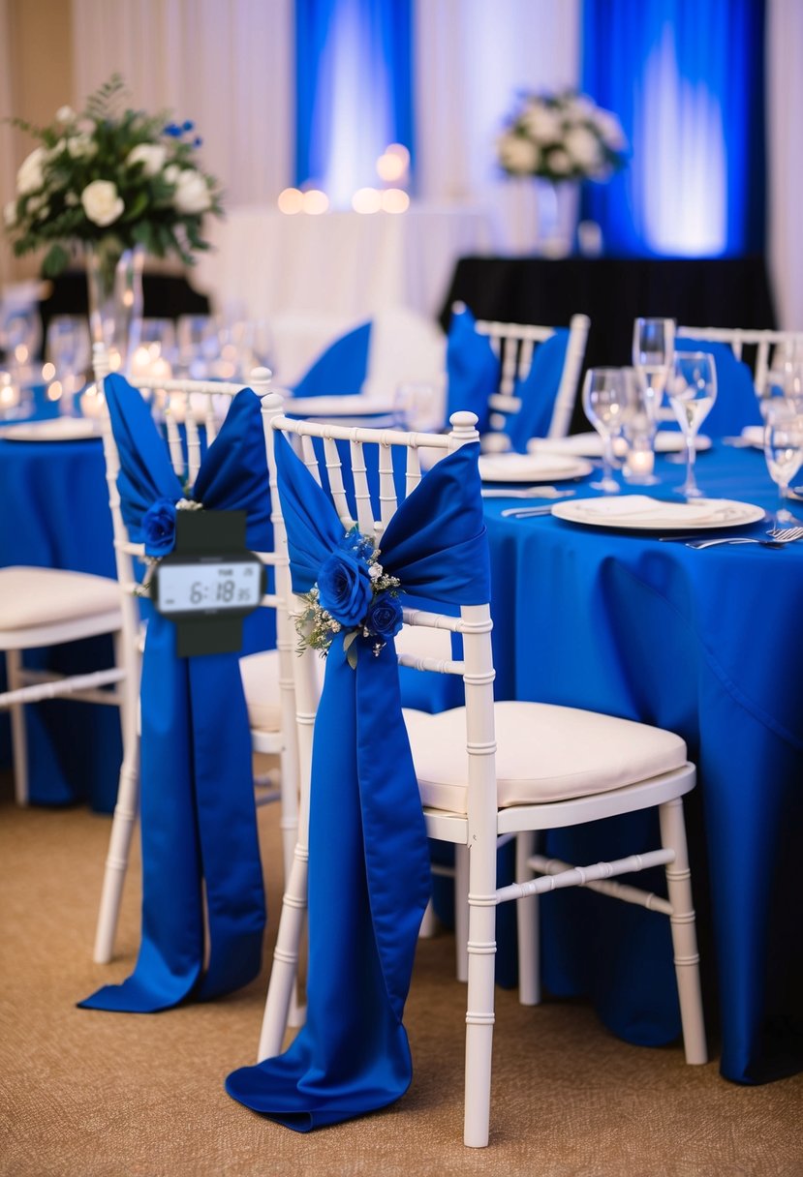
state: 6:18
